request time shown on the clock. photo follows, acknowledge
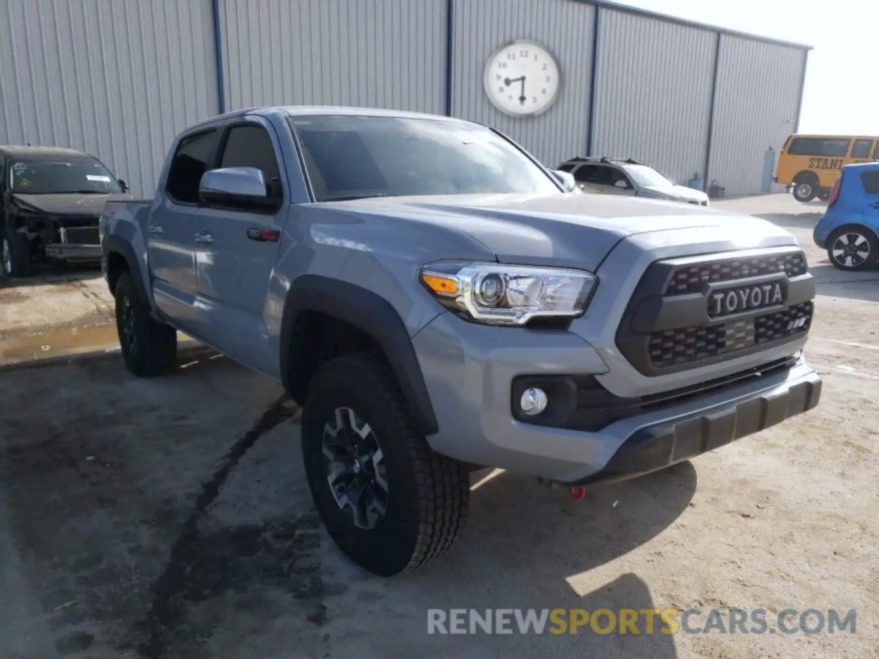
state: 8:30
